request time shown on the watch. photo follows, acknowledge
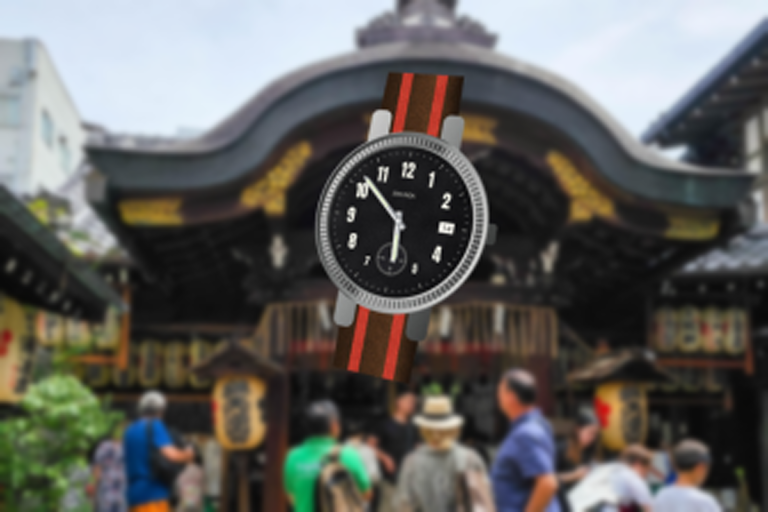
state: 5:52
